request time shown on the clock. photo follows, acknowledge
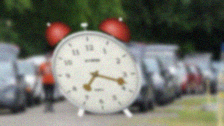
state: 7:18
